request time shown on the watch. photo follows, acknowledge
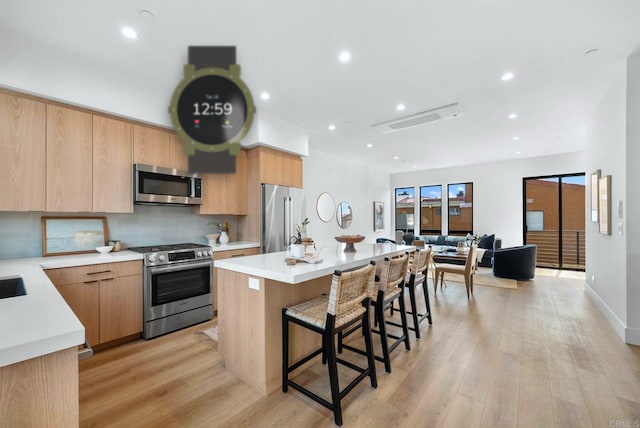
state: 12:59
